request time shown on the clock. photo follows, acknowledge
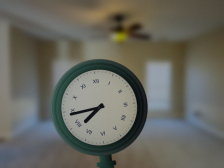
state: 7:44
